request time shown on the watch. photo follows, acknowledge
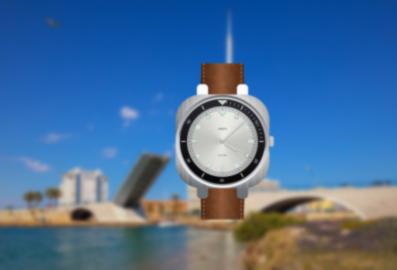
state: 4:08
